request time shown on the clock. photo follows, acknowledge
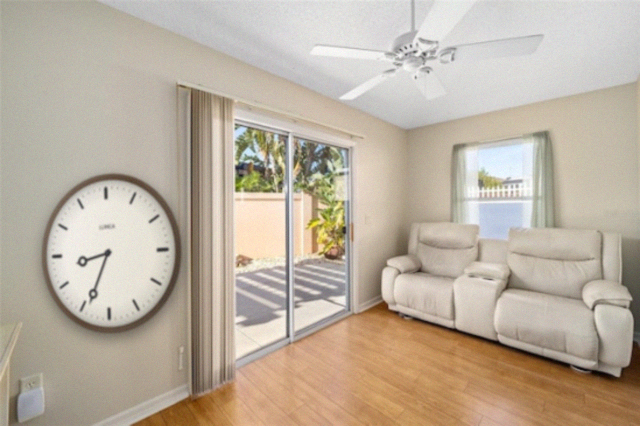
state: 8:34
